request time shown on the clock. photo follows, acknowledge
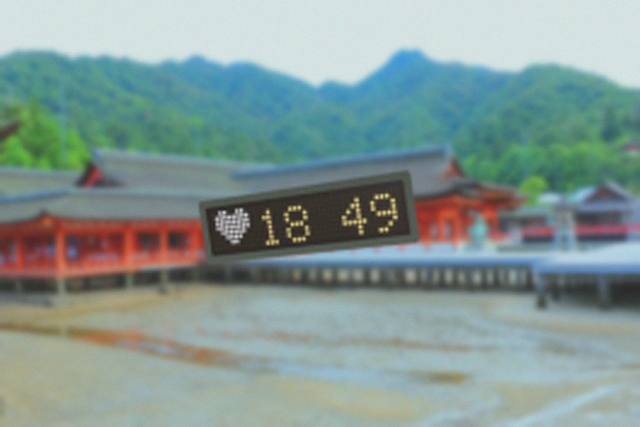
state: 18:49
